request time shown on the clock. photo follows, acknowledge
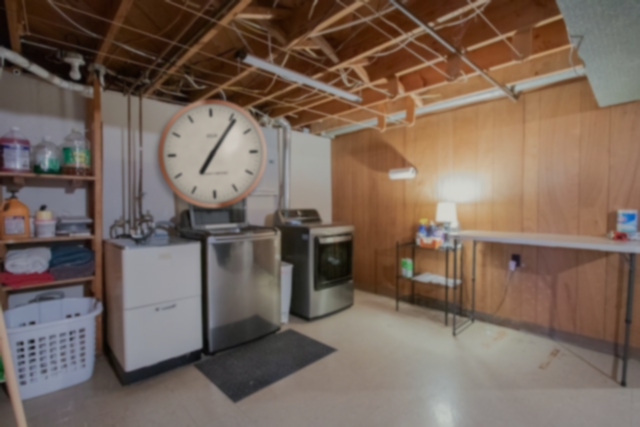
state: 7:06
